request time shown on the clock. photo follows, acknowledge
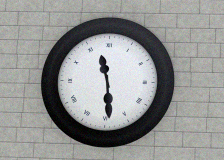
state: 11:29
